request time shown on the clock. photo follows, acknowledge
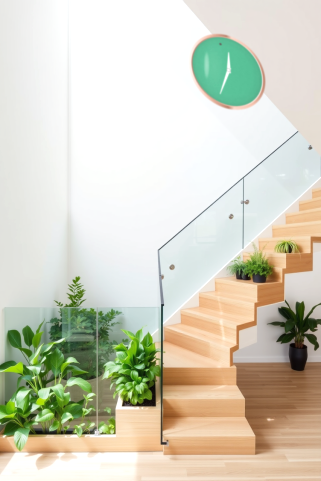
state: 12:36
